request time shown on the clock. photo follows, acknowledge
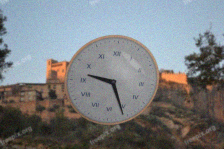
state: 9:26
